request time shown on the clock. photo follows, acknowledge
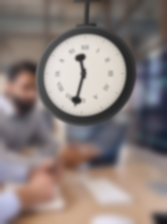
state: 11:32
